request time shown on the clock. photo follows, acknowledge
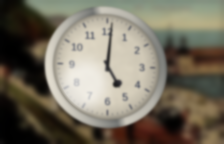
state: 5:01
